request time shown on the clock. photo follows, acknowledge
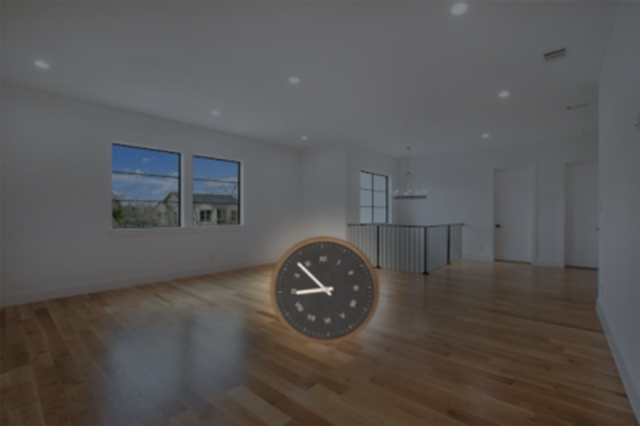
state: 8:53
